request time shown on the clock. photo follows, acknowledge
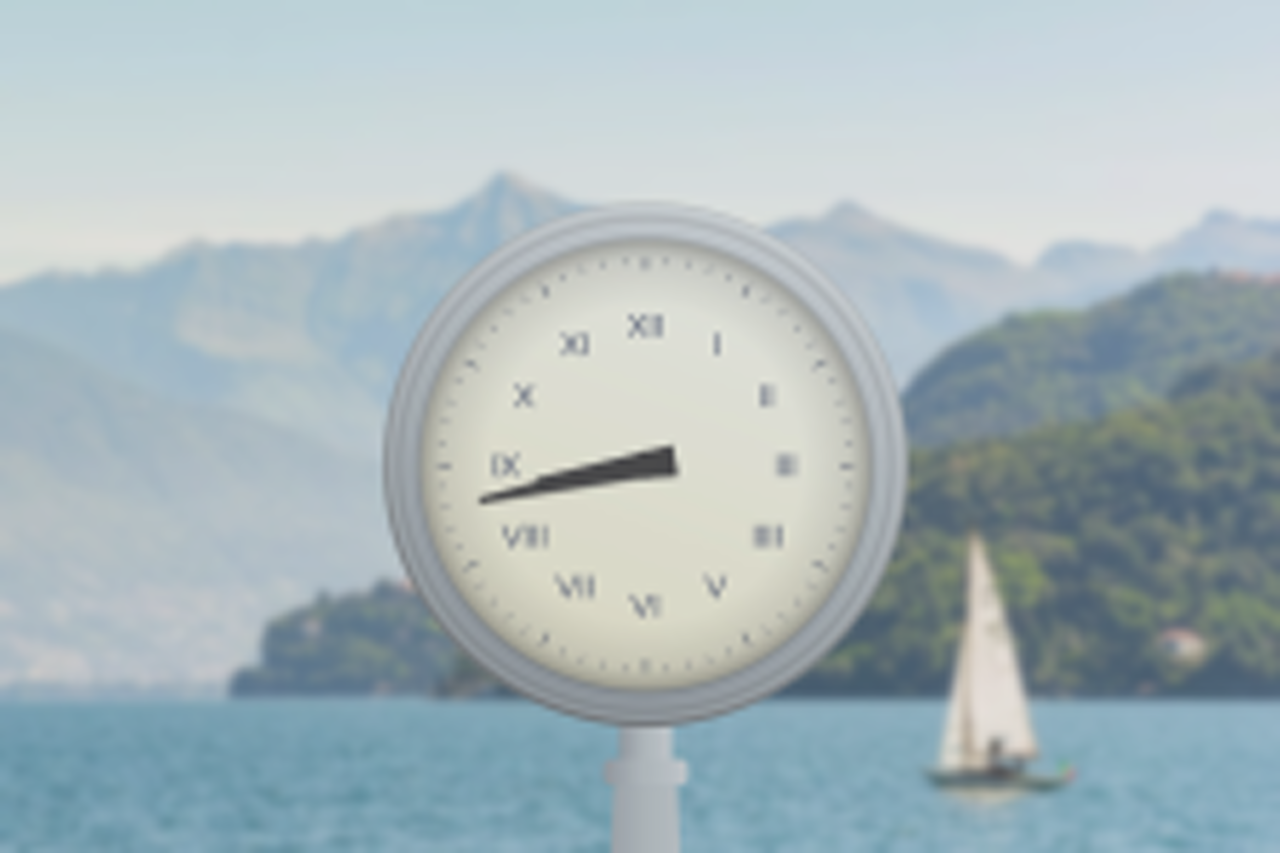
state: 8:43
